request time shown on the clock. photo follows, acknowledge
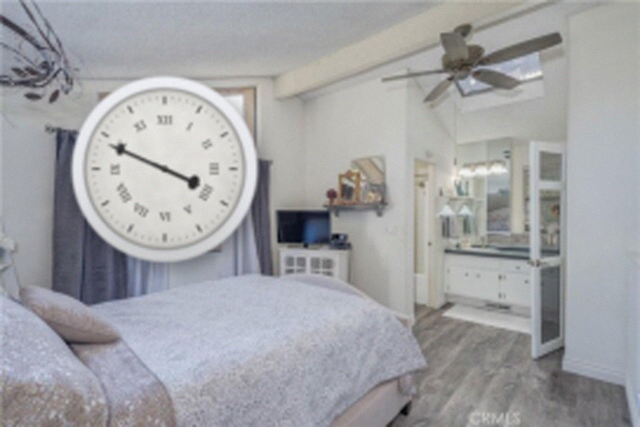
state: 3:49
